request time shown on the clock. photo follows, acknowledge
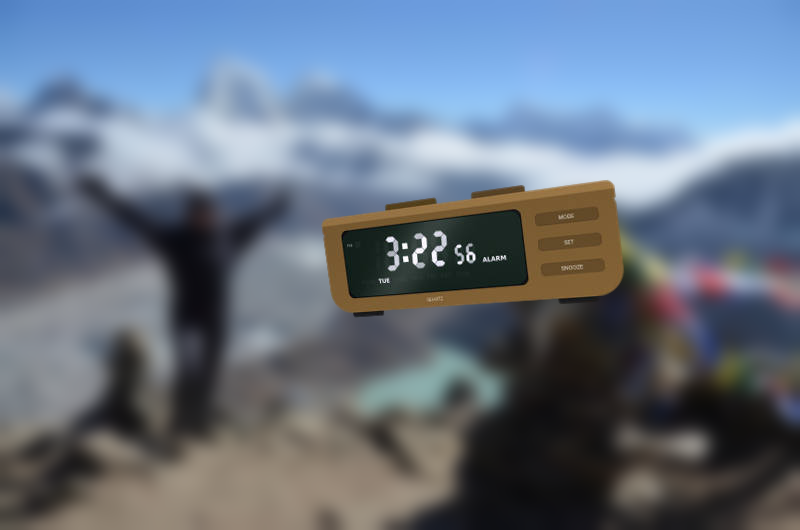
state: 3:22:56
